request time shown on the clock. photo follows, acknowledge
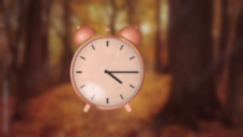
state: 4:15
